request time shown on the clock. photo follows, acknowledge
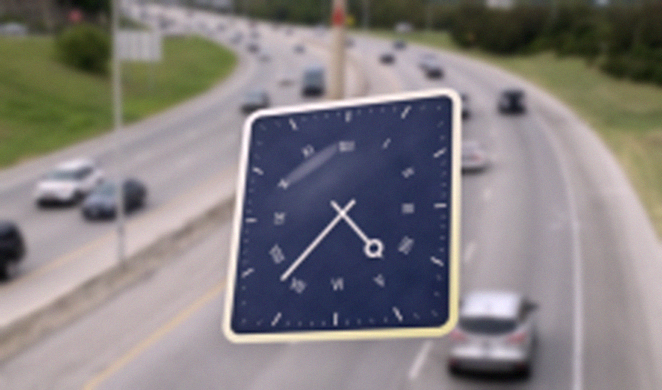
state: 4:37
